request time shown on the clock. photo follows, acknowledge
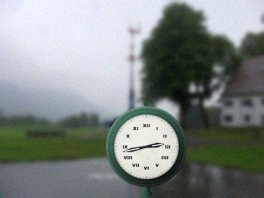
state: 2:43
